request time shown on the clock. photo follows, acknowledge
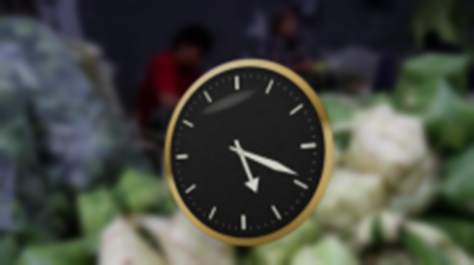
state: 5:19
